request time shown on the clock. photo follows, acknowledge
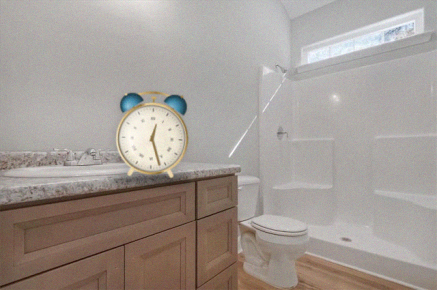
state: 12:27
